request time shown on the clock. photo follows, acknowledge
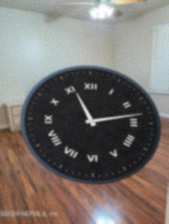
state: 11:13
